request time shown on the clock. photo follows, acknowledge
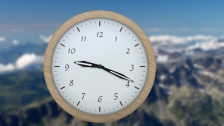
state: 9:19
